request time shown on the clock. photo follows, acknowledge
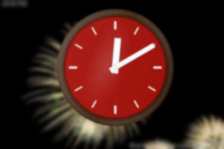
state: 12:10
